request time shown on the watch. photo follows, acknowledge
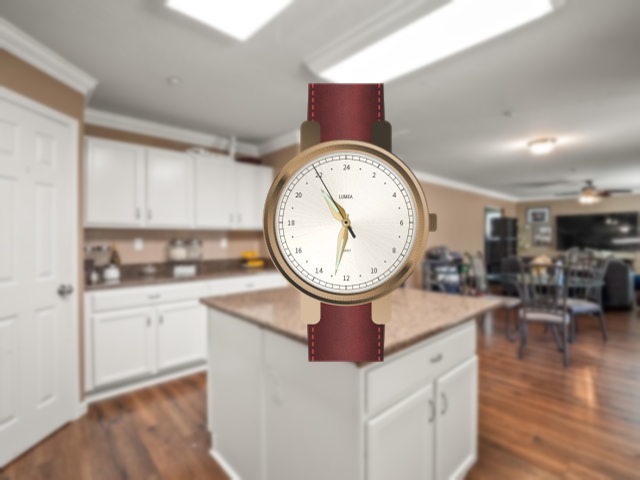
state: 21:31:55
